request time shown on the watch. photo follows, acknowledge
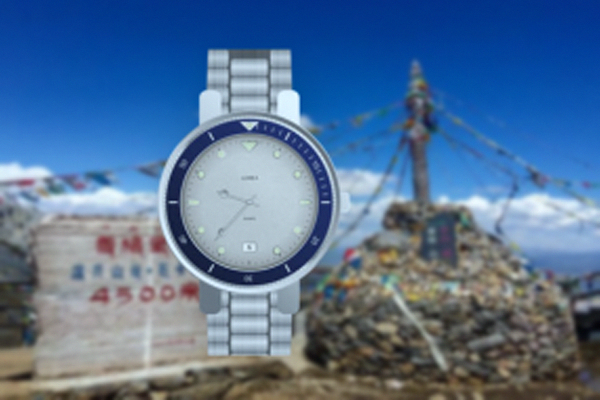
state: 9:37
